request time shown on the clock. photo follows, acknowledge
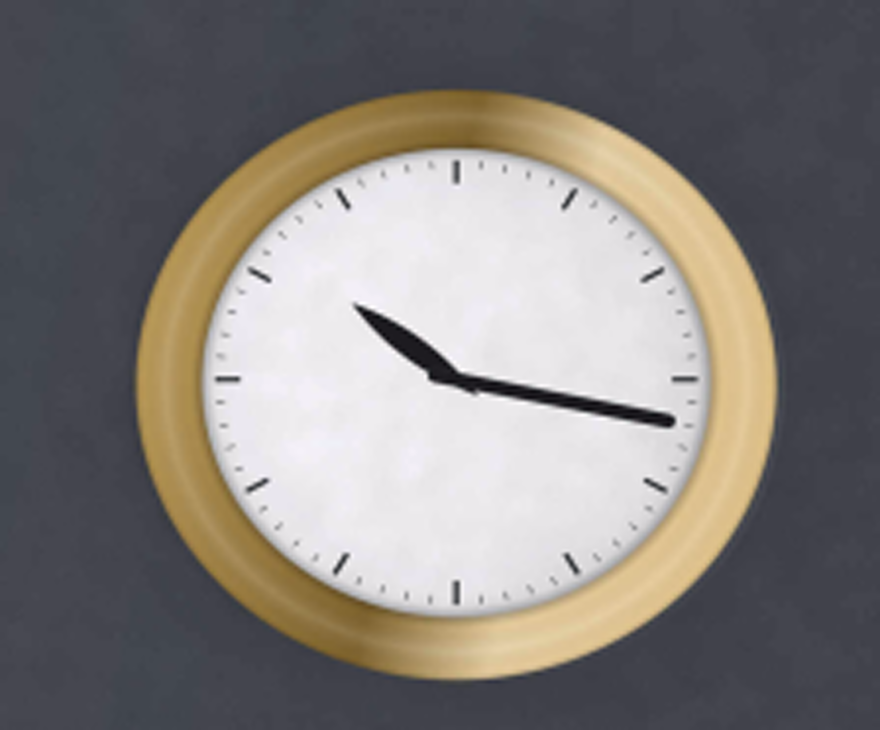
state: 10:17
